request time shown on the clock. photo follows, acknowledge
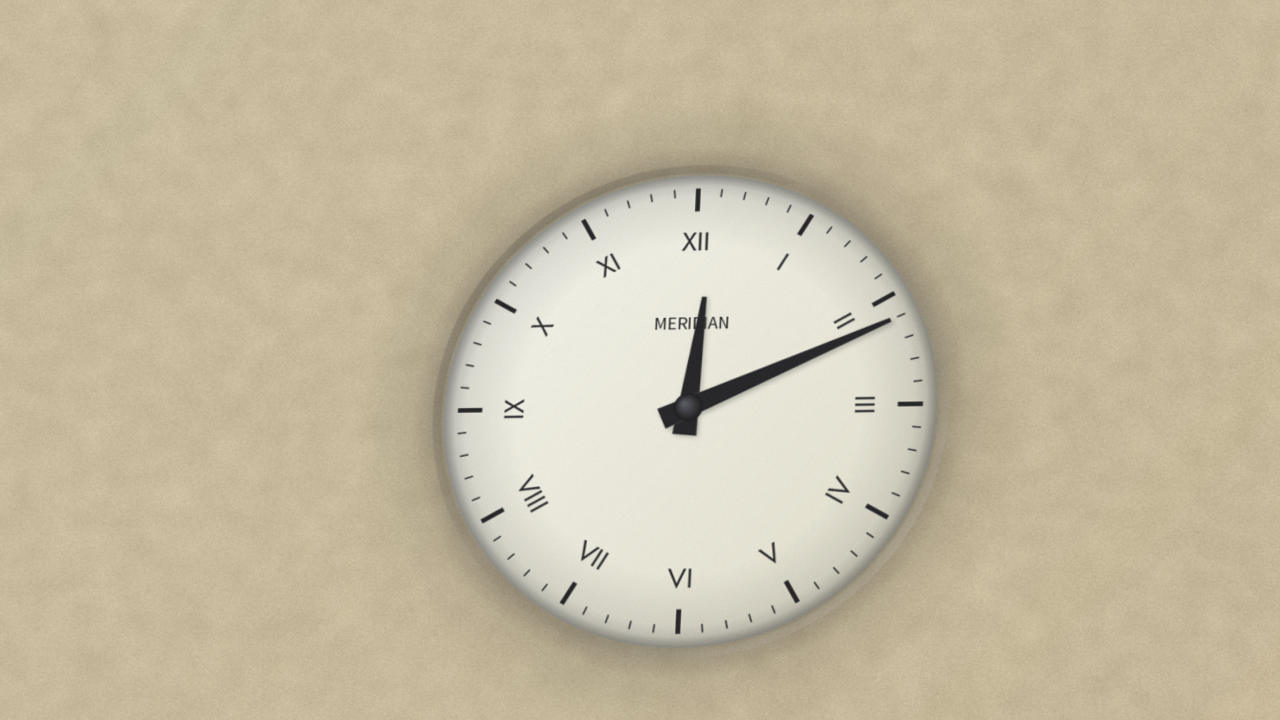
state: 12:11
